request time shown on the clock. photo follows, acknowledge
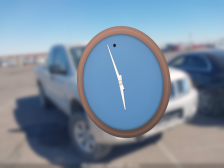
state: 5:58
